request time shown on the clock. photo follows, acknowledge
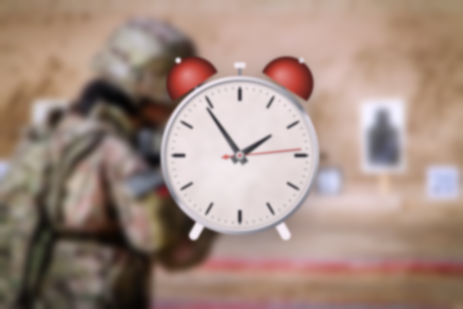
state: 1:54:14
